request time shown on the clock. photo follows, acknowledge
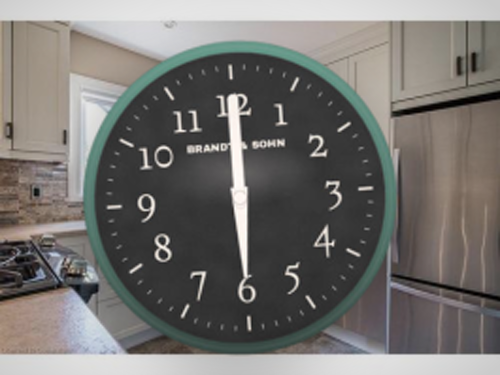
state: 6:00
